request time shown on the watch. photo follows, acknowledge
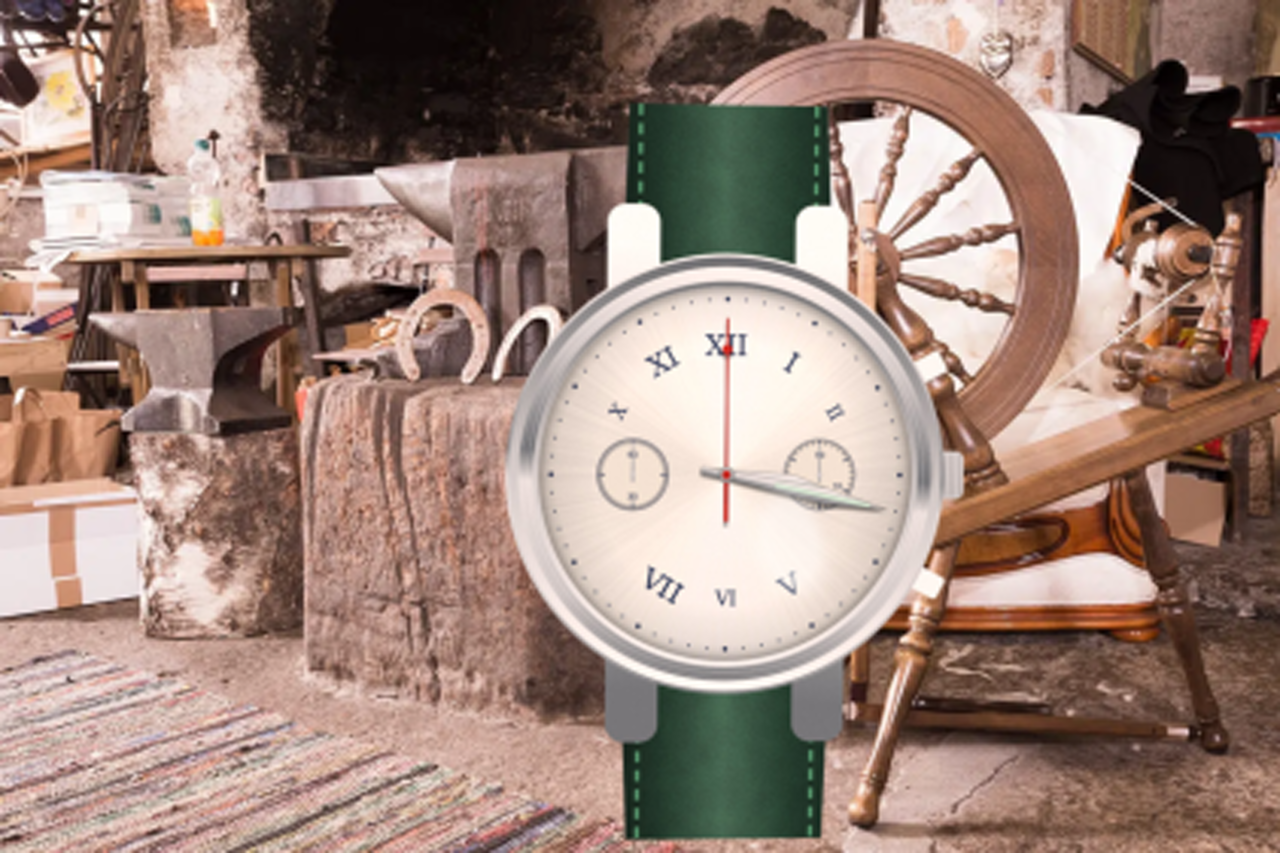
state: 3:17
